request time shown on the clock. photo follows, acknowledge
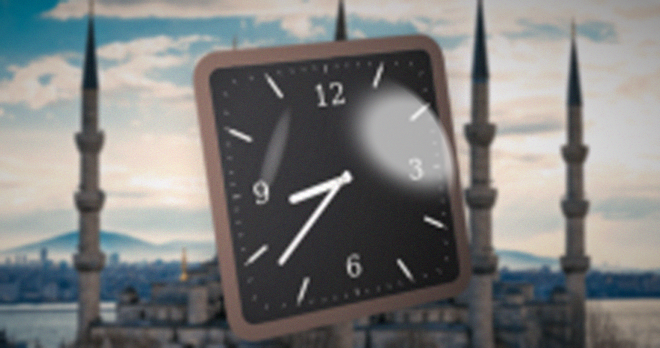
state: 8:38
